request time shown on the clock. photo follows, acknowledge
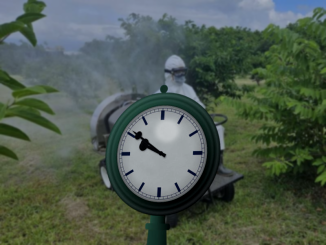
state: 9:51
